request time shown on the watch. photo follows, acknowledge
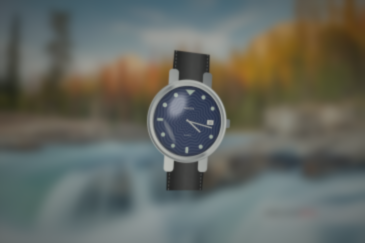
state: 4:17
